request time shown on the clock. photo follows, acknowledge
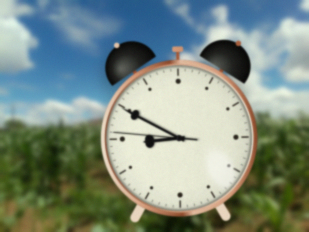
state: 8:49:46
